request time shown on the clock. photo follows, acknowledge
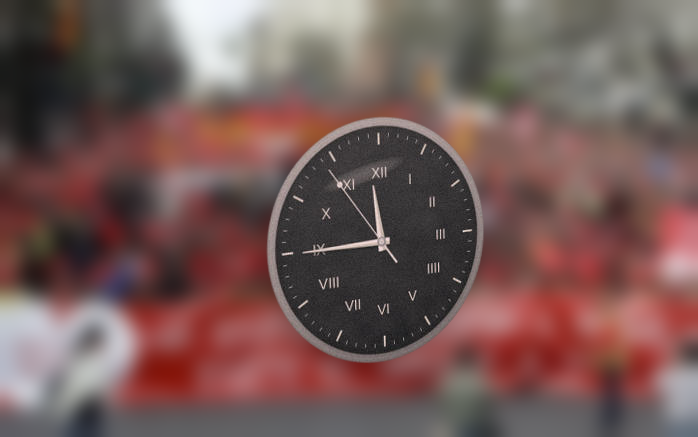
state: 11:44:54
